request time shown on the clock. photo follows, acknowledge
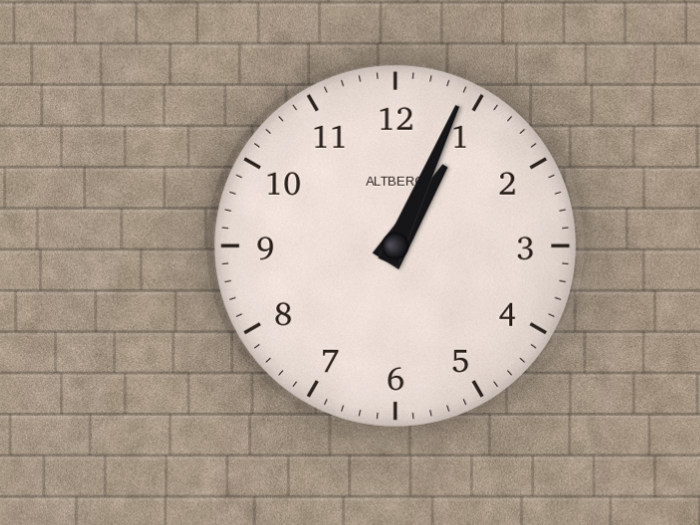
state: 1:04
